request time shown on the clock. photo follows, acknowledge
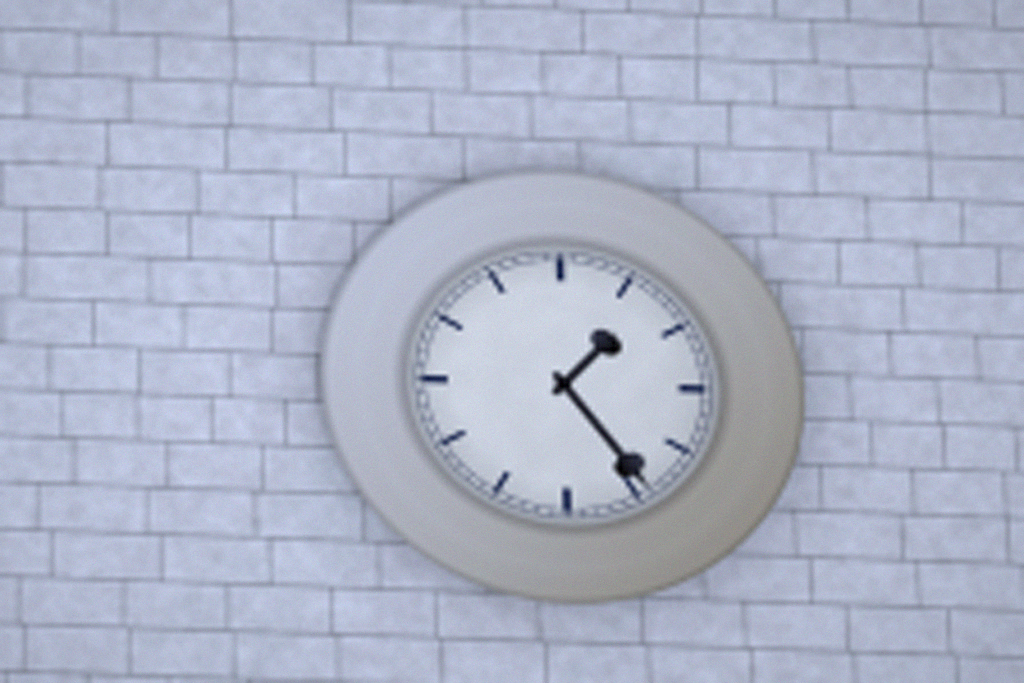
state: 1:24
